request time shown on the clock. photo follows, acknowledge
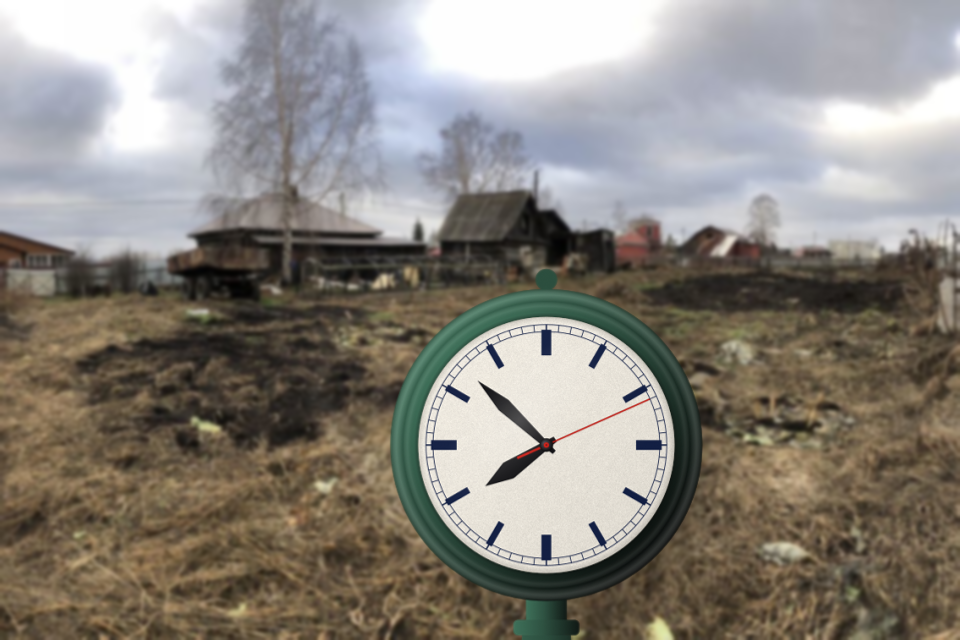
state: 7:52:11
